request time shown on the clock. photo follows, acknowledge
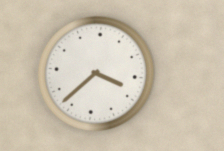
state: 3:37
